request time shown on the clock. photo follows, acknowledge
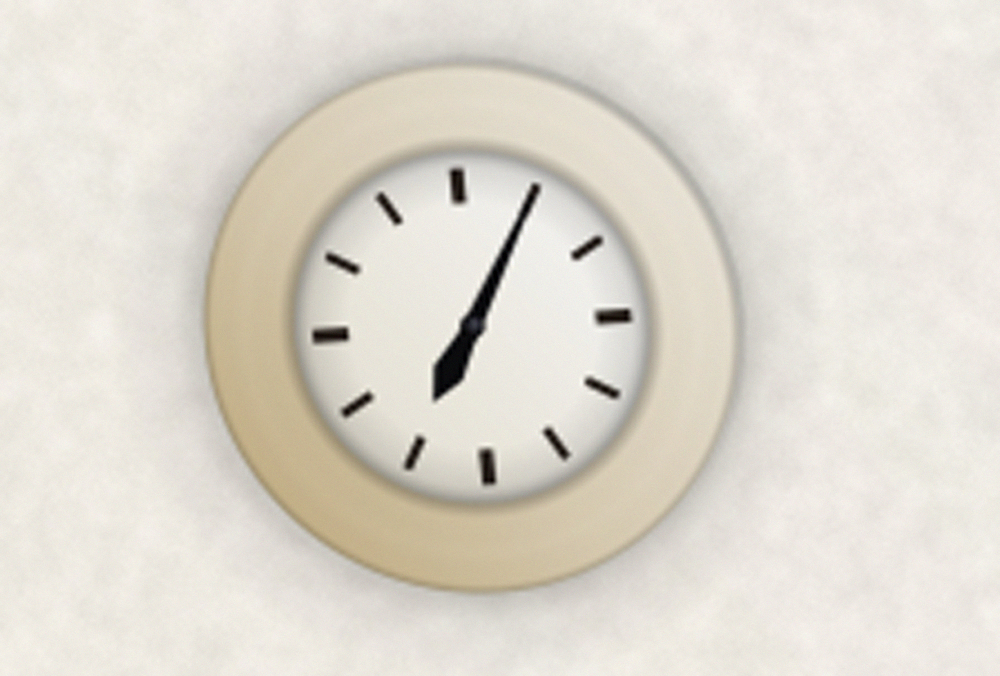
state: 7:05
